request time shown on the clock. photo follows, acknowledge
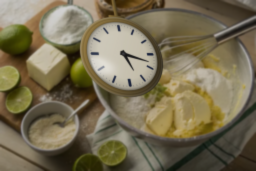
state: 5:18
